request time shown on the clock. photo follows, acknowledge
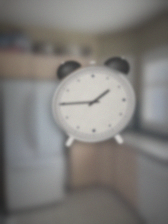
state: 1:45
